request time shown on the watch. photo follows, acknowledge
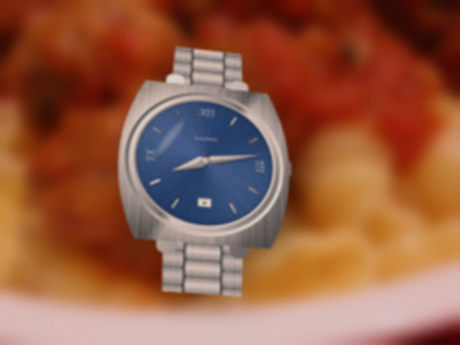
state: 8:13
